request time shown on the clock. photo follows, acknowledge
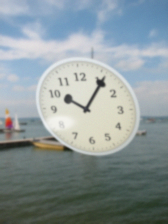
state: 10:06
